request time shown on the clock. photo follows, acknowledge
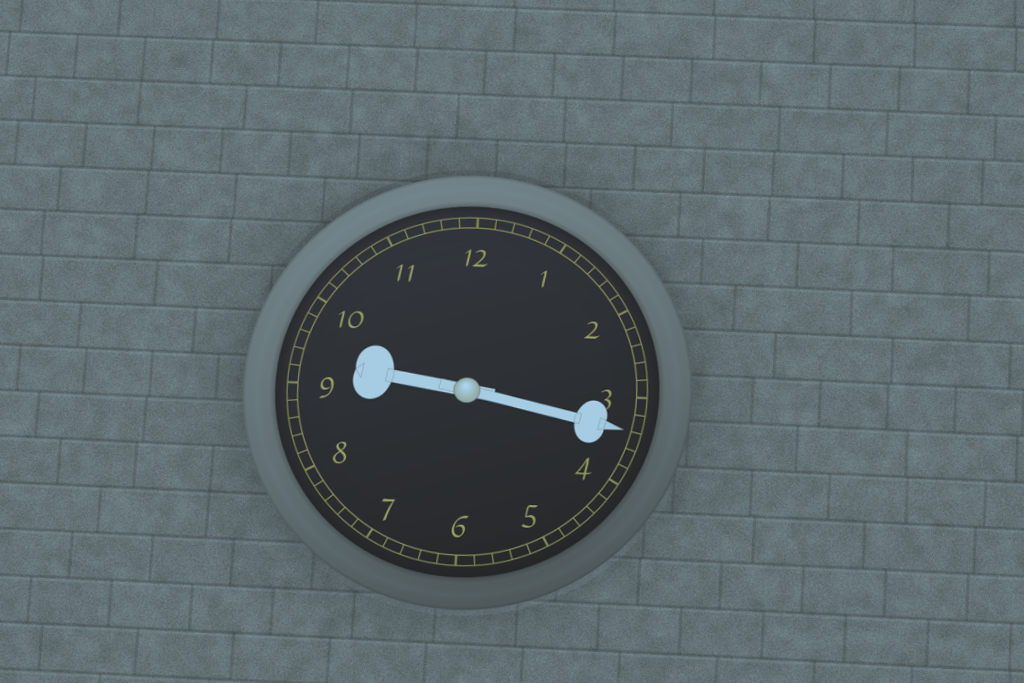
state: 9:17
